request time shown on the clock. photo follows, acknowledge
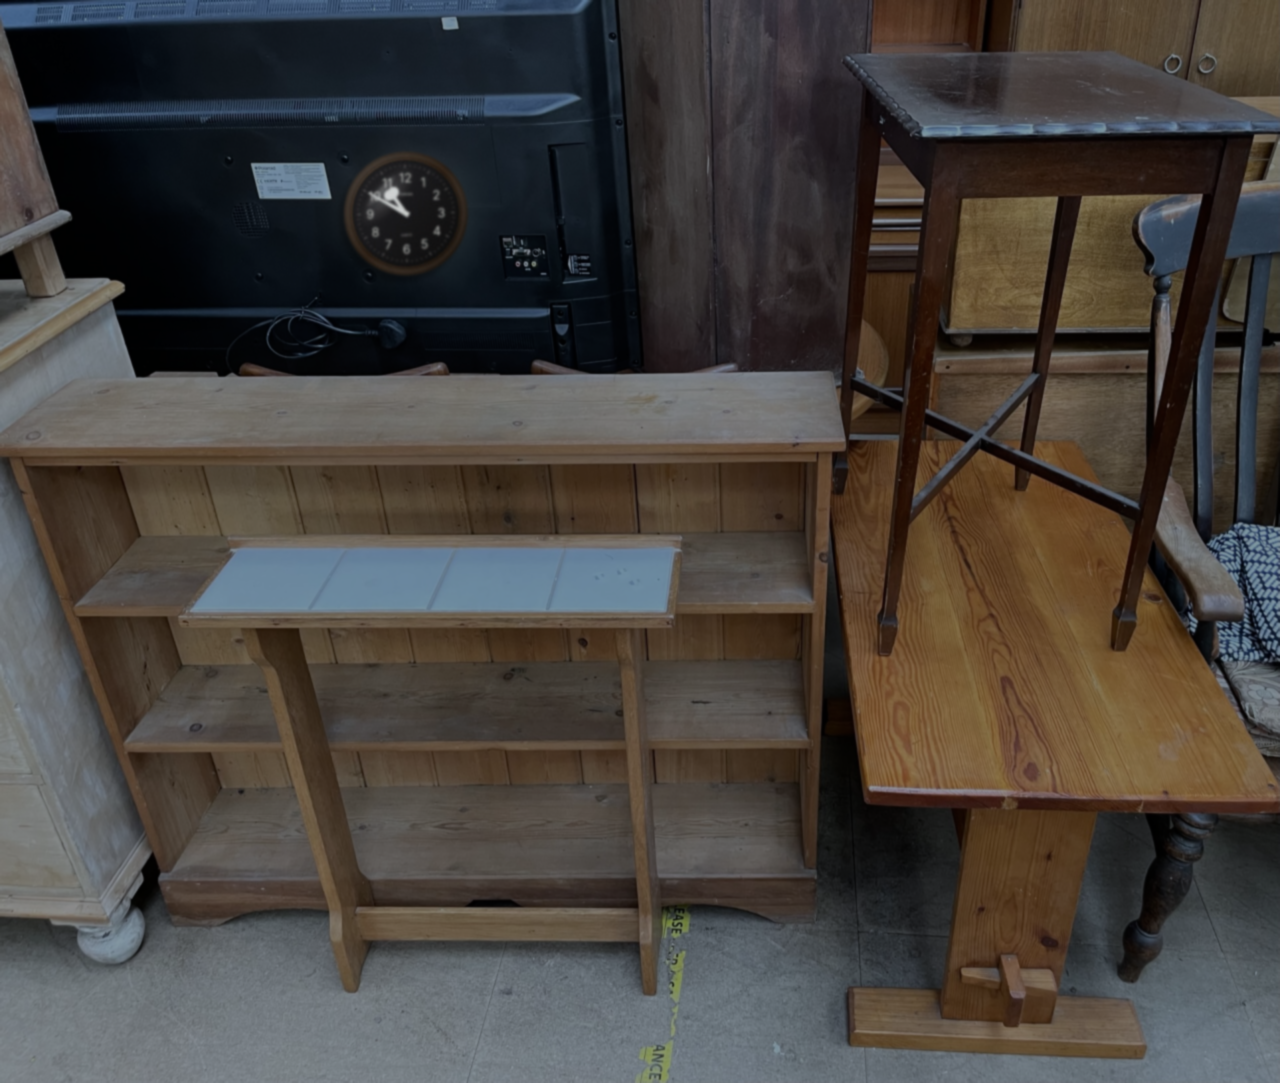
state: 10:50
